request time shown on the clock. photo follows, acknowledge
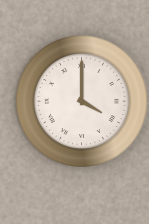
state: 4:00
